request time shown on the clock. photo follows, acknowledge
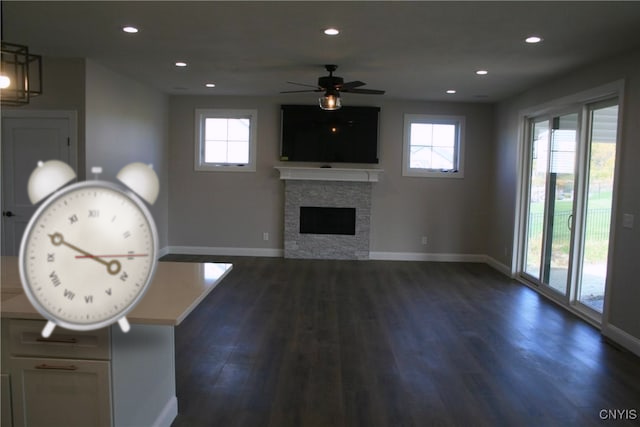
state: 3:49:15
